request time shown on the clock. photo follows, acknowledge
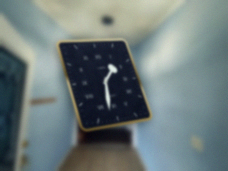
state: 1:32
